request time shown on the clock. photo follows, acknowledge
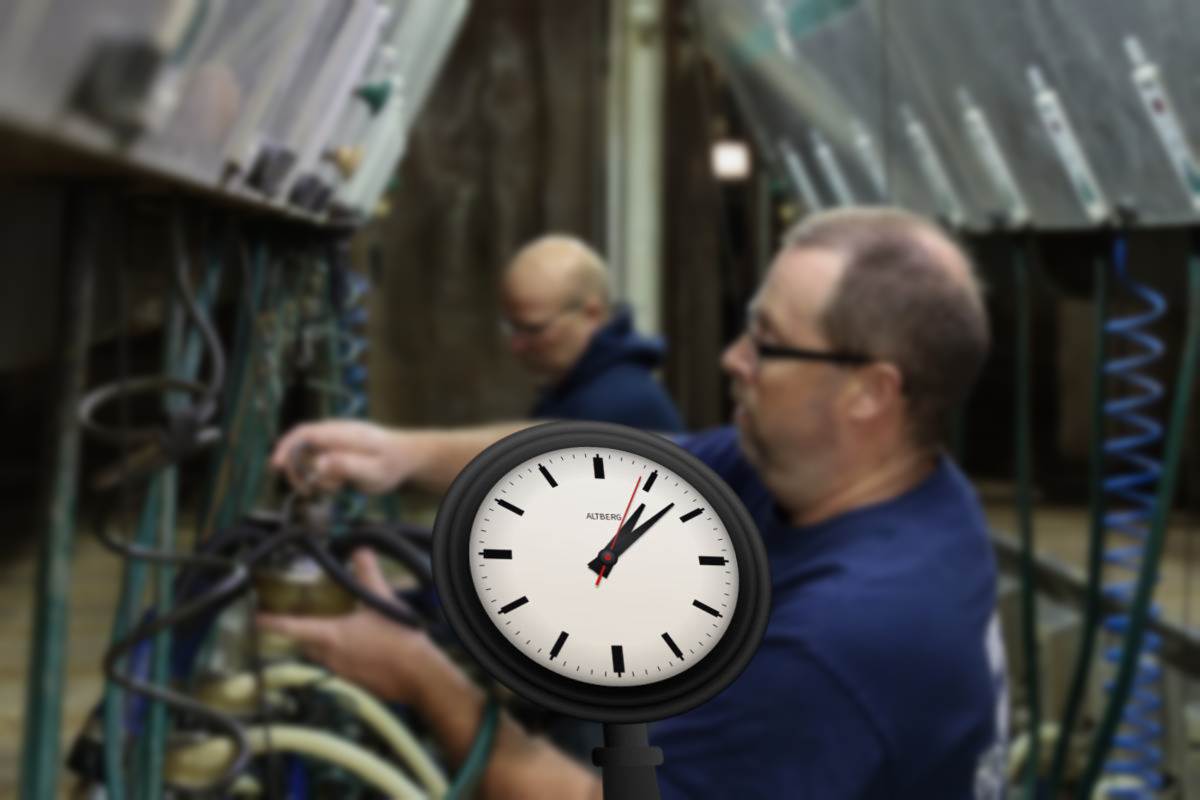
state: 1:08:04
